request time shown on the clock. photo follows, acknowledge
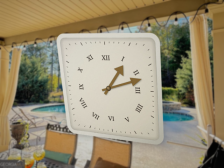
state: 1:12
